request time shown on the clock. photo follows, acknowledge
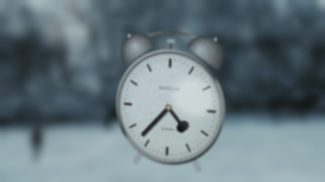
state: 4:37
